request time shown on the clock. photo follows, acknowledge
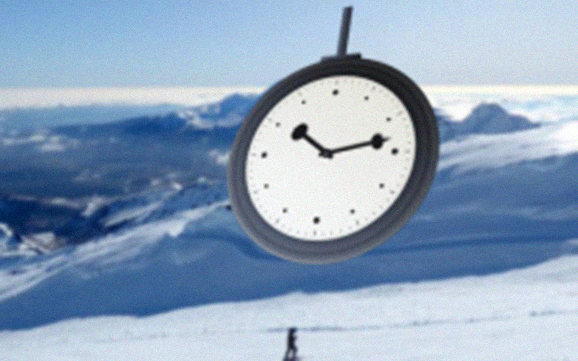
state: 10:13
